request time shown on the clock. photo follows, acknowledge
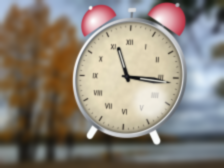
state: 11:16
